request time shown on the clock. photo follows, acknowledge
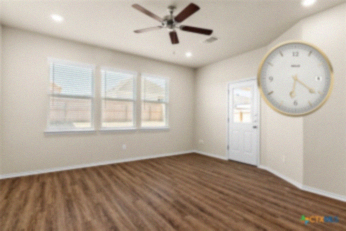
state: 6:21
